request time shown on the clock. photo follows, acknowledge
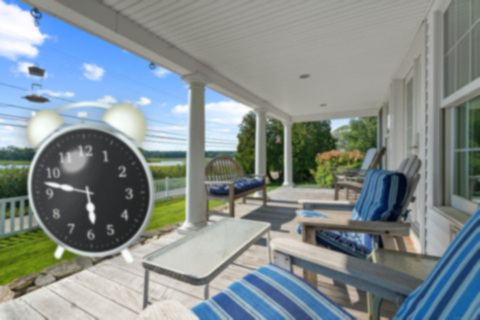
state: 5:47
